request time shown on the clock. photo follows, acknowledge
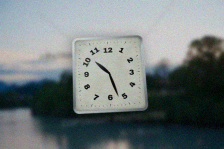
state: 10:27
